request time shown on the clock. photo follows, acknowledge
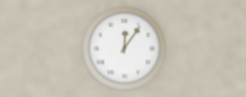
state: 12:06
